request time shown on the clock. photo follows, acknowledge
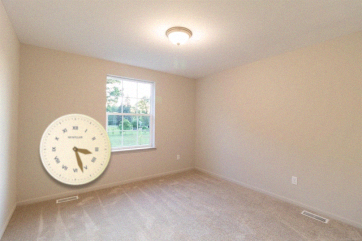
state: 3:27
